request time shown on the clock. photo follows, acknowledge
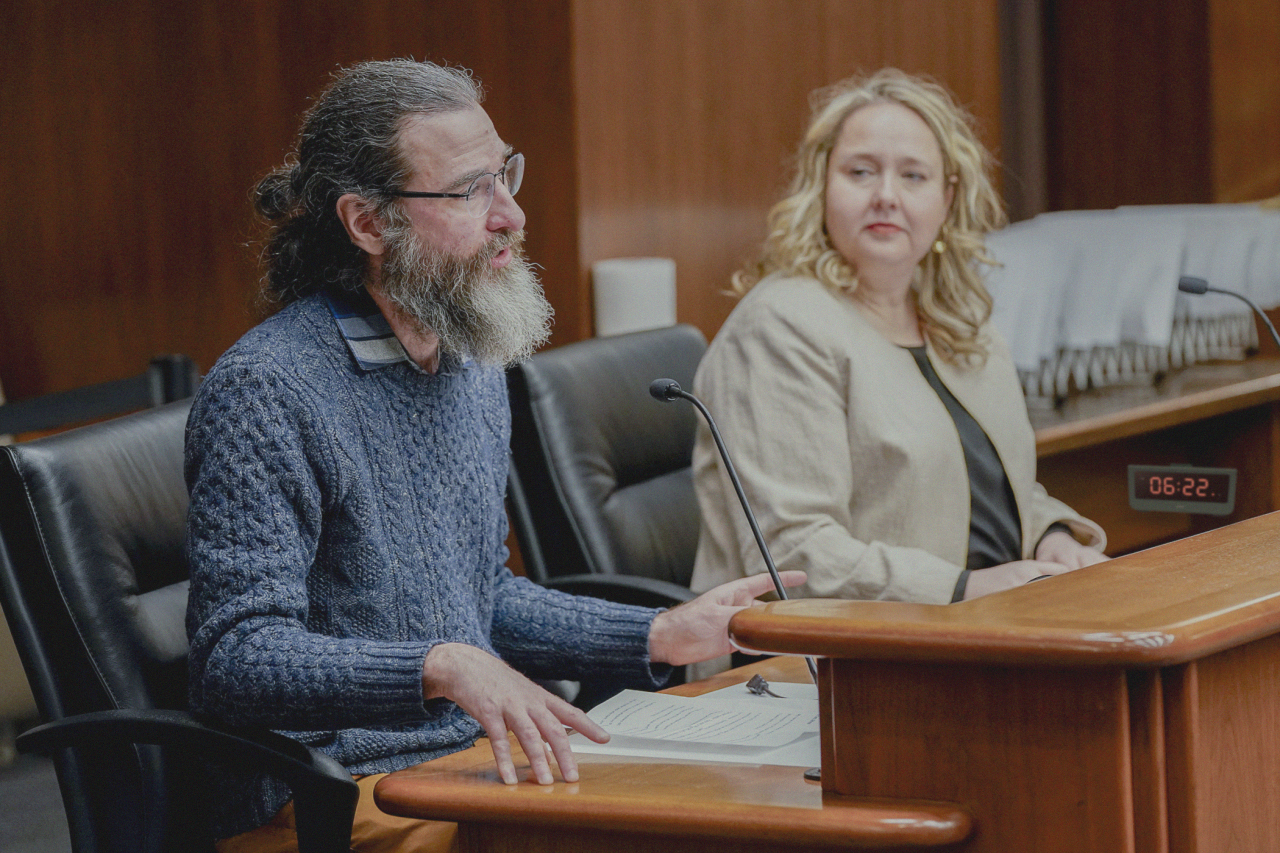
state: 6:22
